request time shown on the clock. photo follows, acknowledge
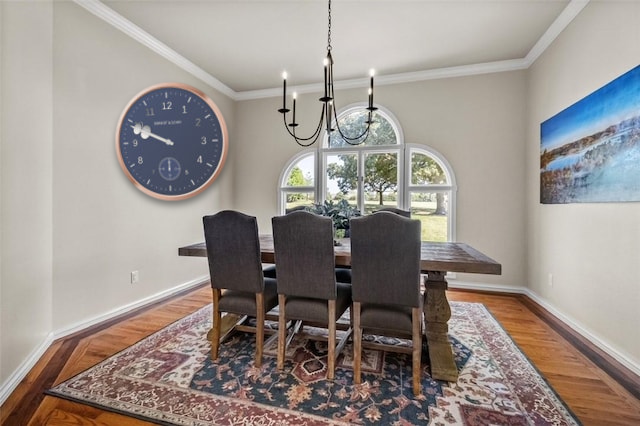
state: 9:49
